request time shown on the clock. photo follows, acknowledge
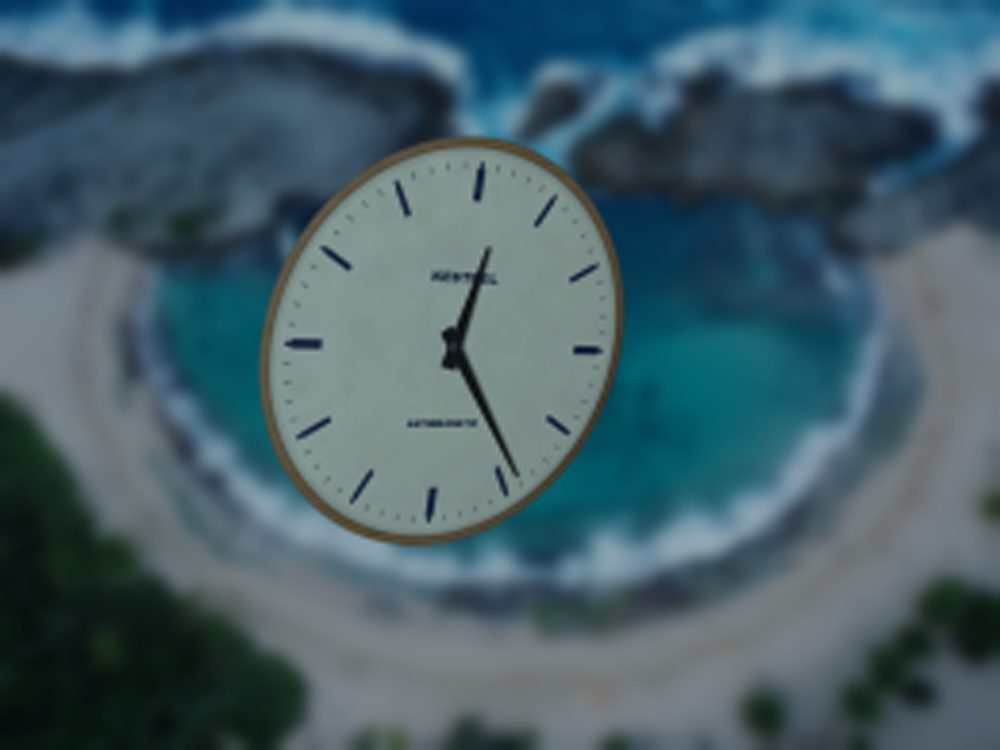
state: 12:24
